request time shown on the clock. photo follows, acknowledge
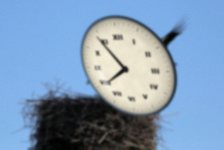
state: 7:54
